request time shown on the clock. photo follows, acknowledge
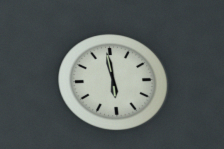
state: 5:59
